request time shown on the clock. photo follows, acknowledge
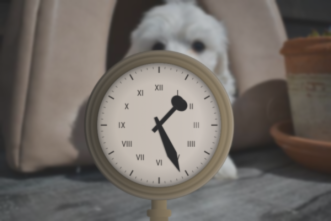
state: 1:26
